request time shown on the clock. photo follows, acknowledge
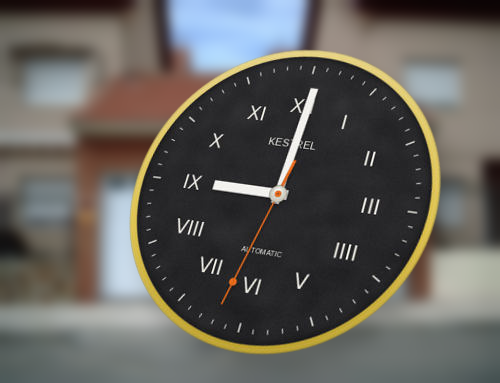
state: 9:00:32
